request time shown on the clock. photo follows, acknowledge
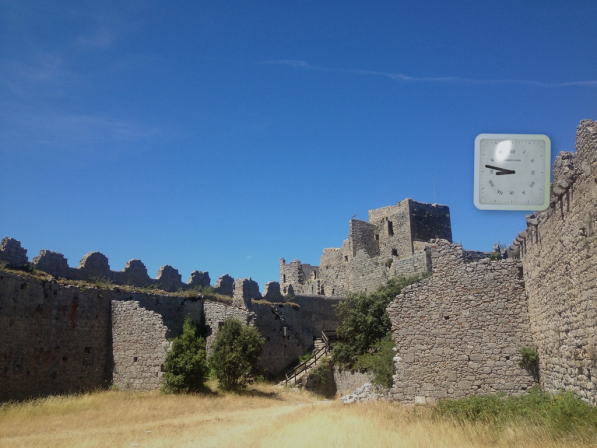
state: 8:47
